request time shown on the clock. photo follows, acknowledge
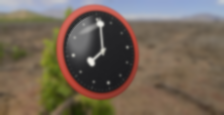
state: 8:01
